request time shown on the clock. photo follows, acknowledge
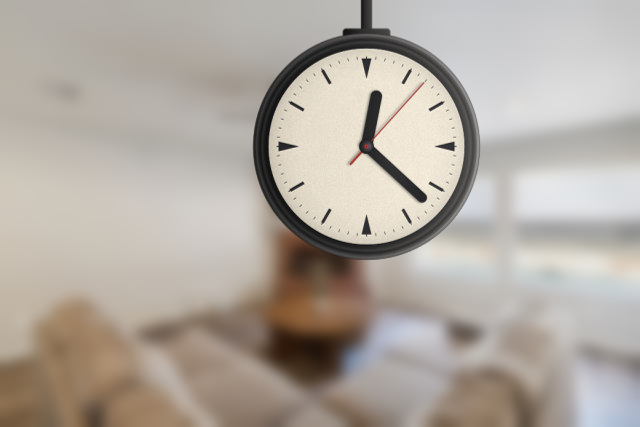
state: 12:22:07
